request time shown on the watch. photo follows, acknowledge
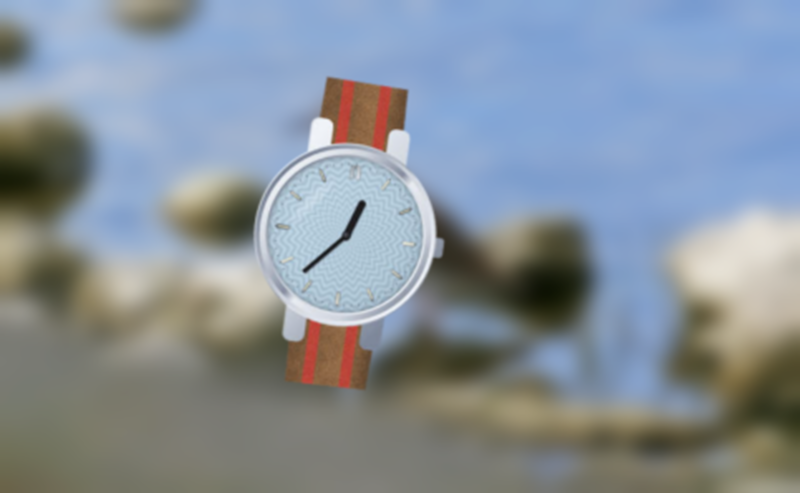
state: 12:37
